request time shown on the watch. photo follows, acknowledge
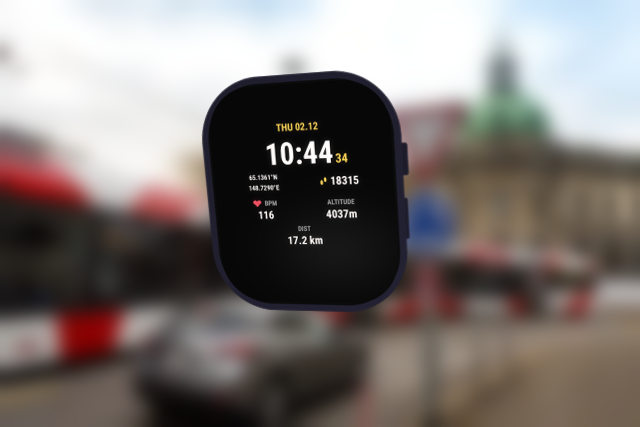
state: 10:44:34
